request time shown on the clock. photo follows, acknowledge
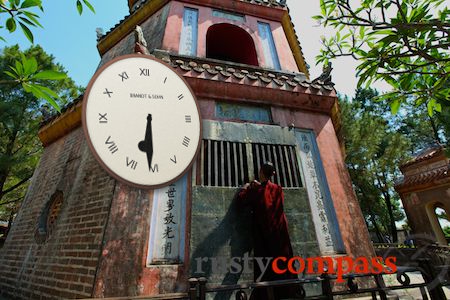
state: 6:31
